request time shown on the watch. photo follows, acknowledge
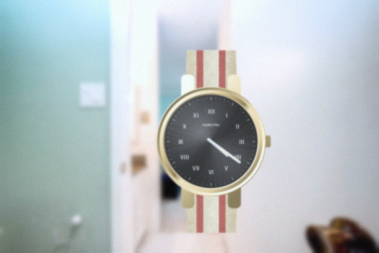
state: 4:21
